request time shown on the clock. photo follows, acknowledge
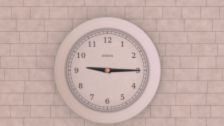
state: 9:15
